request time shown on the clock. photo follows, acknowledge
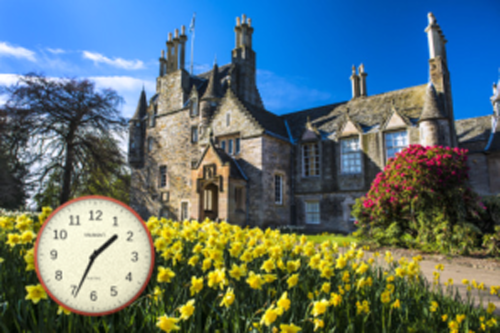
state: 1:34
